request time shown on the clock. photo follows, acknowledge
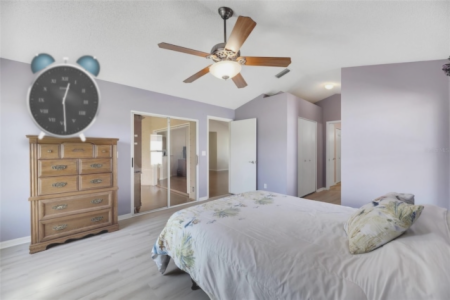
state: 12:29
